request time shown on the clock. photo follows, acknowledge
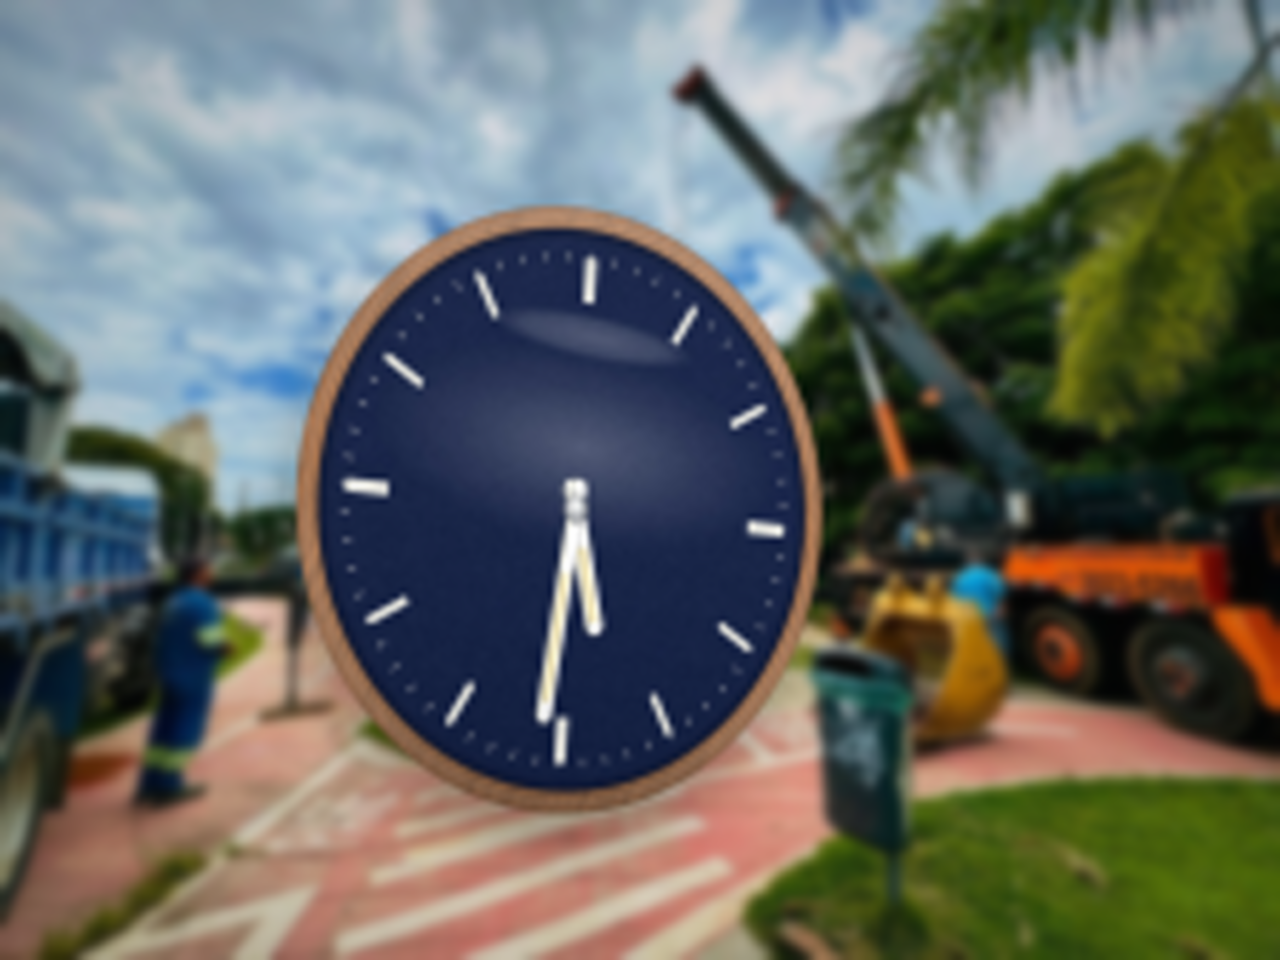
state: 5:31
